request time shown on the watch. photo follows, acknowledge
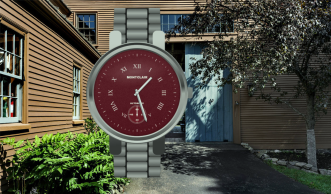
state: 1:27
